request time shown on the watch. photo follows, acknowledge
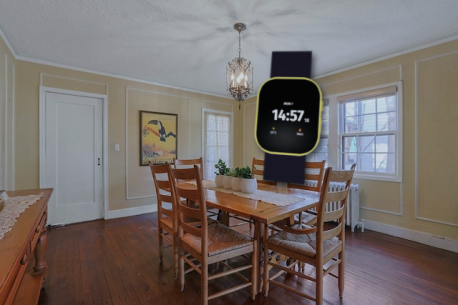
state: 14:57
